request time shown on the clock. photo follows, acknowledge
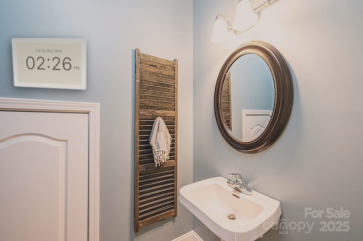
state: 2:26
